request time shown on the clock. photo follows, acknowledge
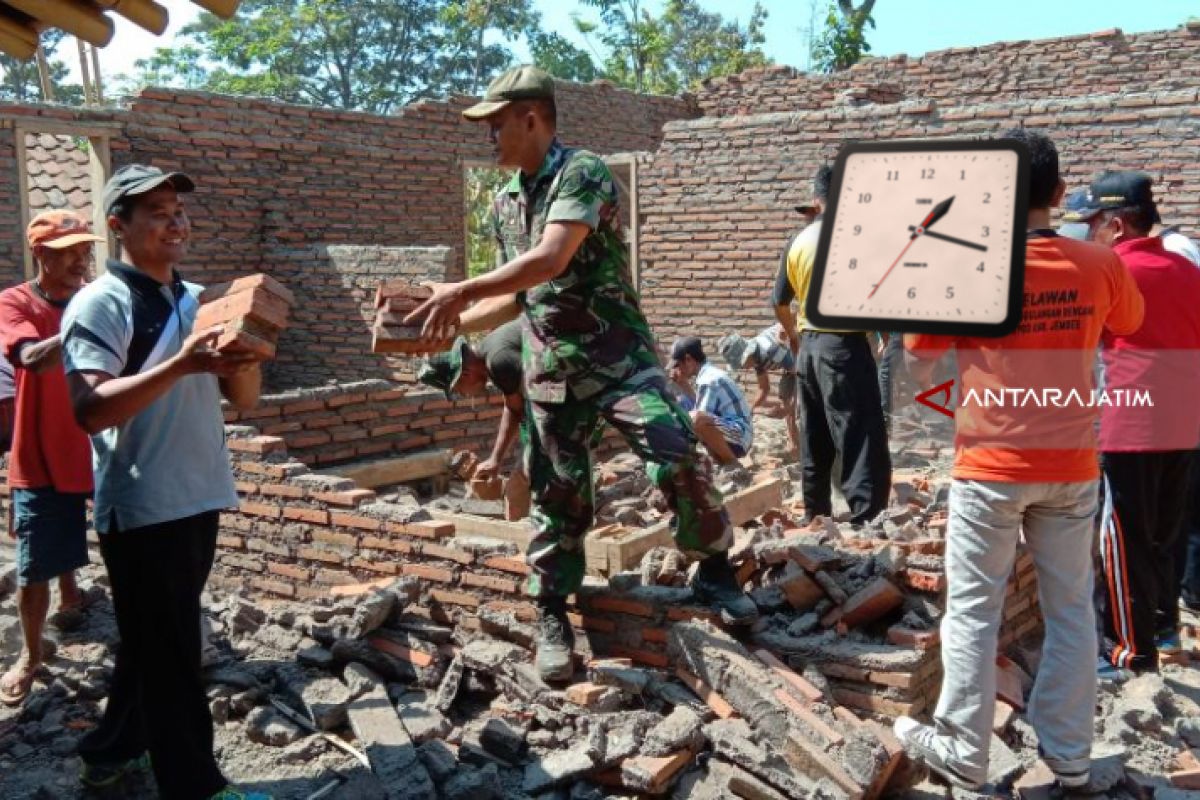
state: 1:17:35
